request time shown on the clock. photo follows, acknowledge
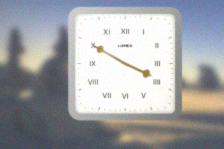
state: 3:50
